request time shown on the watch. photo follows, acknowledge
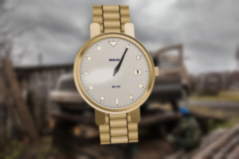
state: 1:05
